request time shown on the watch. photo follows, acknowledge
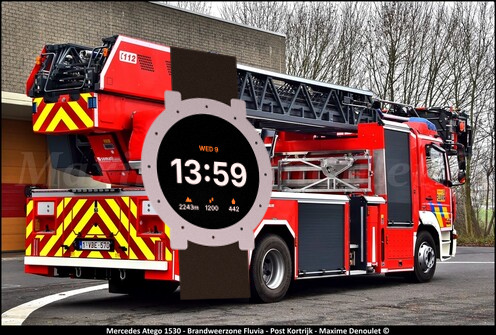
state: 13:59
